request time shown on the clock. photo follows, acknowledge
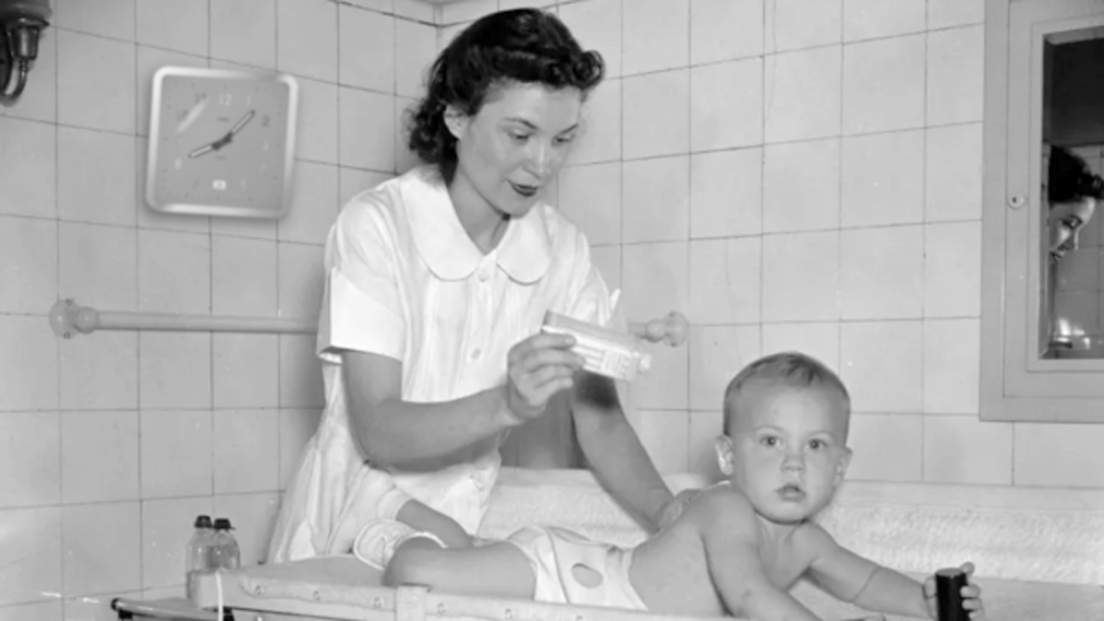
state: 8:07
